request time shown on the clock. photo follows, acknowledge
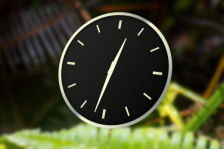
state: 12:32
